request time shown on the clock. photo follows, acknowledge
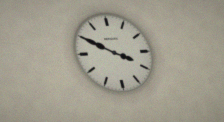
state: 3:50
